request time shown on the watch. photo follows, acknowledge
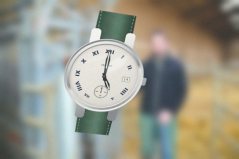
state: 5:00
